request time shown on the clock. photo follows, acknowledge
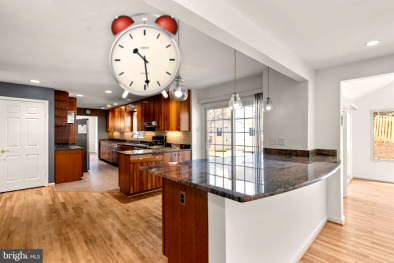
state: 10:29
